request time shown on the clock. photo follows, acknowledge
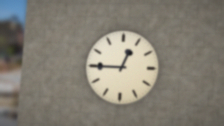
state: 12:45
